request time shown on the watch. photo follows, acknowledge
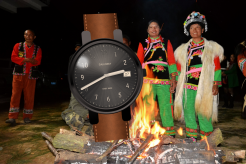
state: 2:41
